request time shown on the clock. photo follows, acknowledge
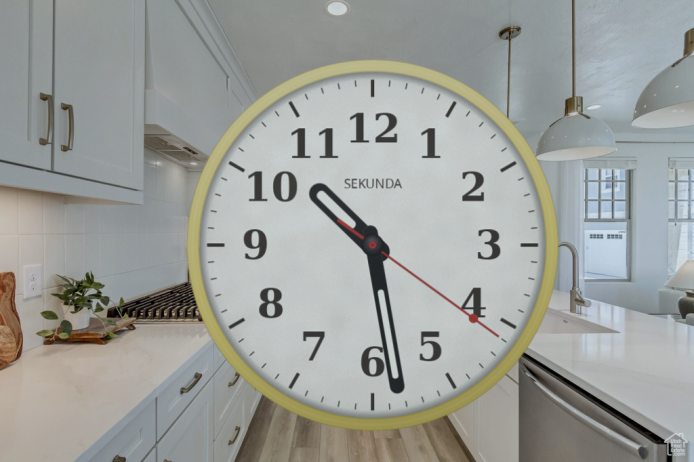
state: 10:28:21
